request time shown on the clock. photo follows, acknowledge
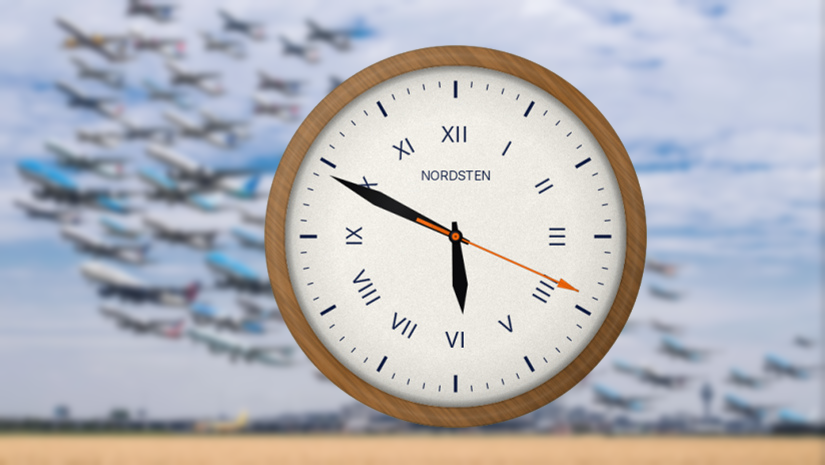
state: 5:49:19
